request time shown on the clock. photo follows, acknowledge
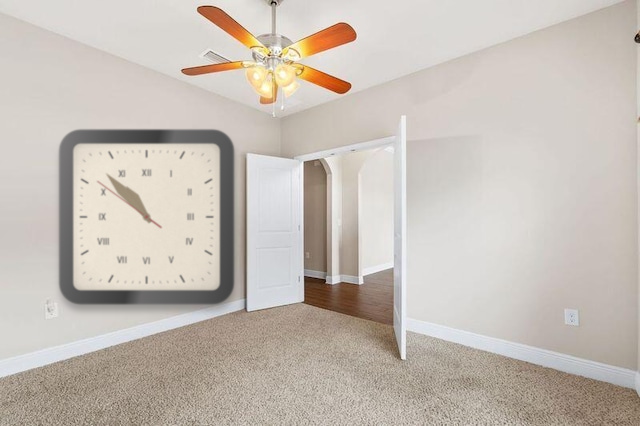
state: 10:52:51
